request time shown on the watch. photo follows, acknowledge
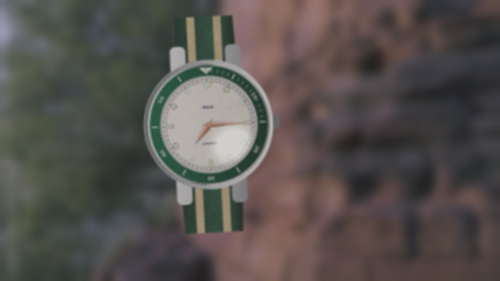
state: 7:15
